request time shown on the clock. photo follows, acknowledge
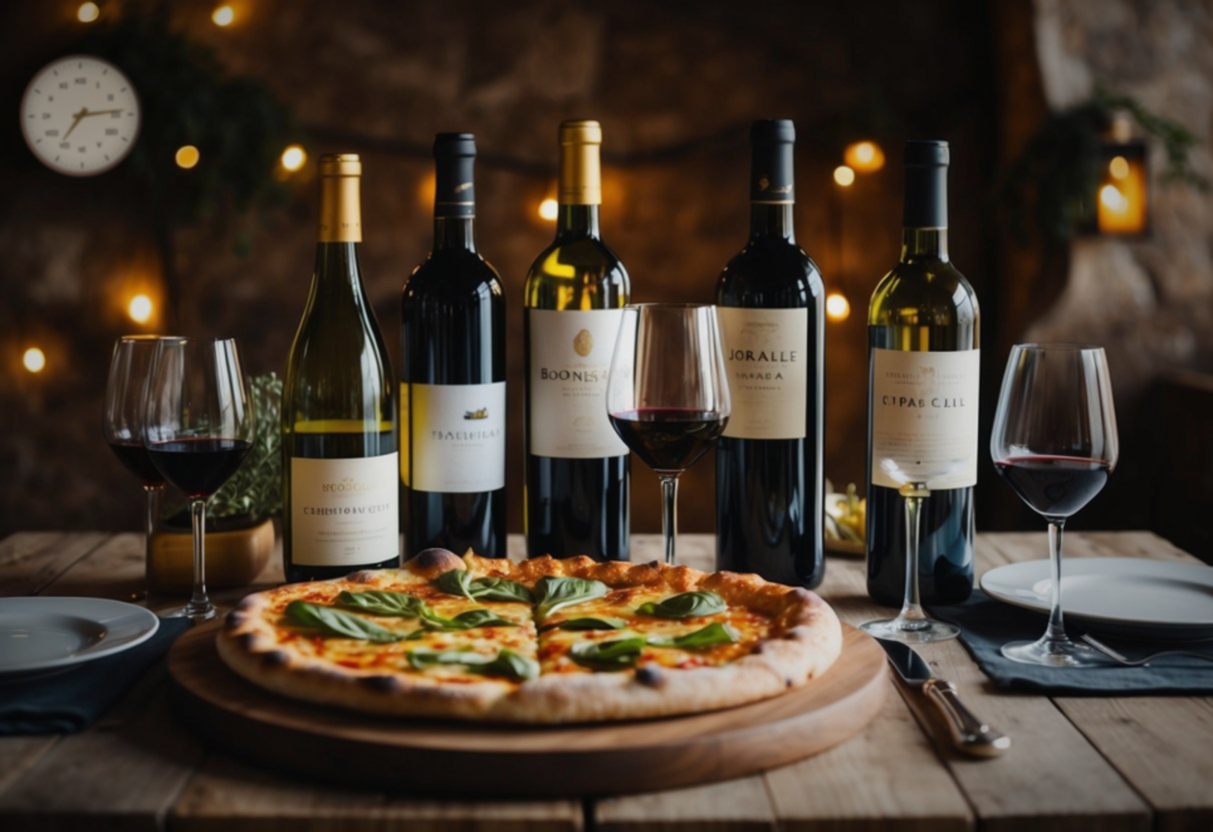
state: 7:14
